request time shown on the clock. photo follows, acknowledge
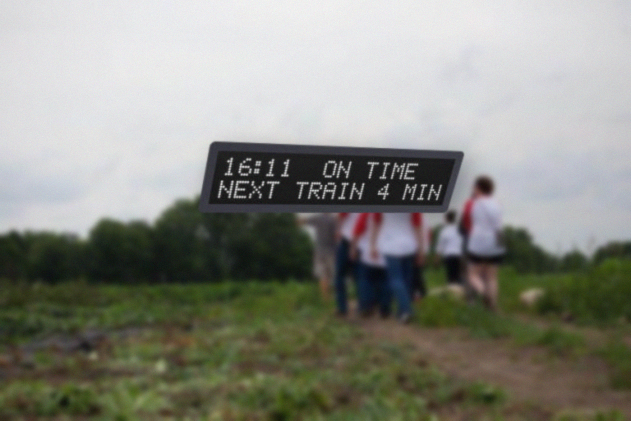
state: 16:11
